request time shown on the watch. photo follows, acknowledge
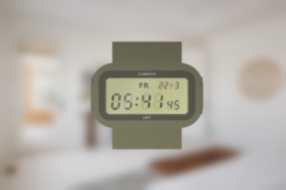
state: 5:41:45
